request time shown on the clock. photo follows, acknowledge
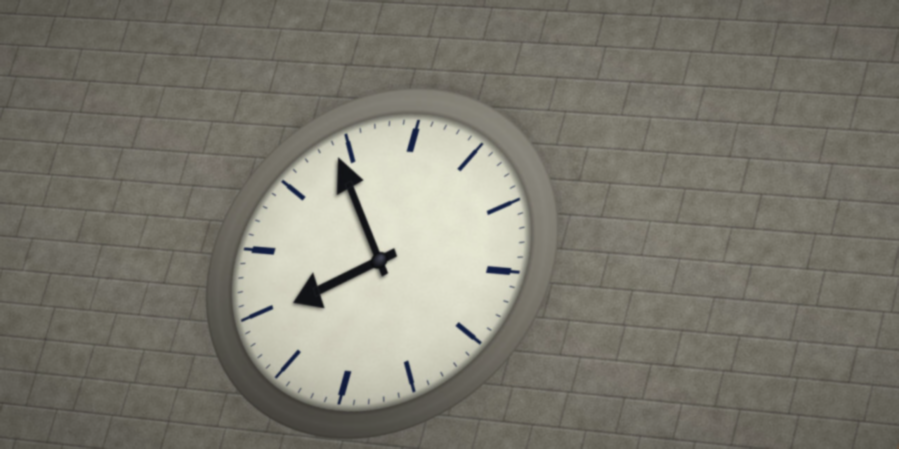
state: 7:54
